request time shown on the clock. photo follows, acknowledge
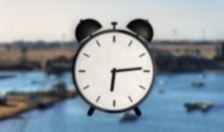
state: 6:14
